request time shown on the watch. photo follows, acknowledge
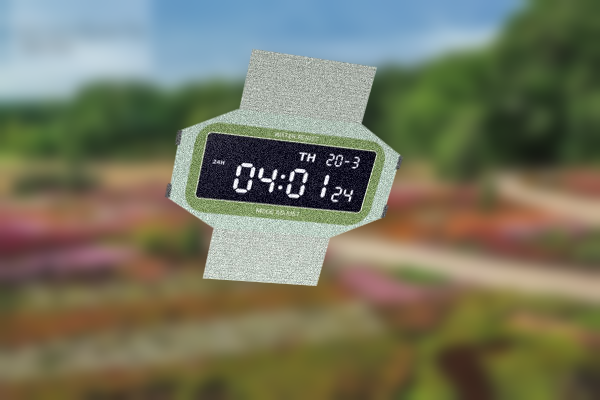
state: 4:01:24
